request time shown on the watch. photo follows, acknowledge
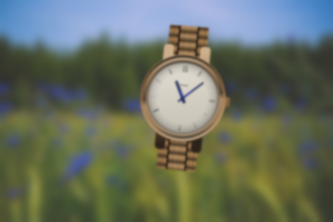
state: 11:08
